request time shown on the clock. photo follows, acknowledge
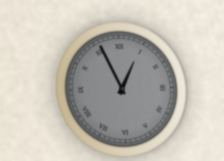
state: 12:56
